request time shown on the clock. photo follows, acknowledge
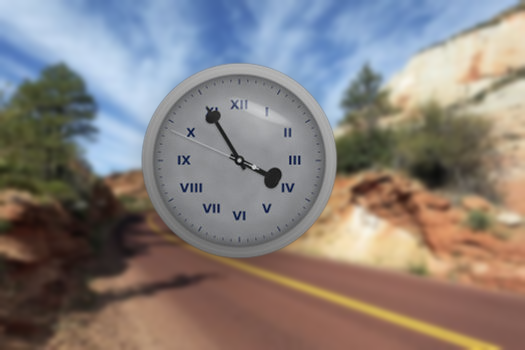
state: 3:54:49
